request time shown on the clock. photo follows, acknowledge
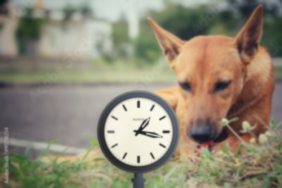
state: 1:17
